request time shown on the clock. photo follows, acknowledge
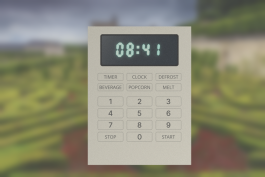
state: 8:41
